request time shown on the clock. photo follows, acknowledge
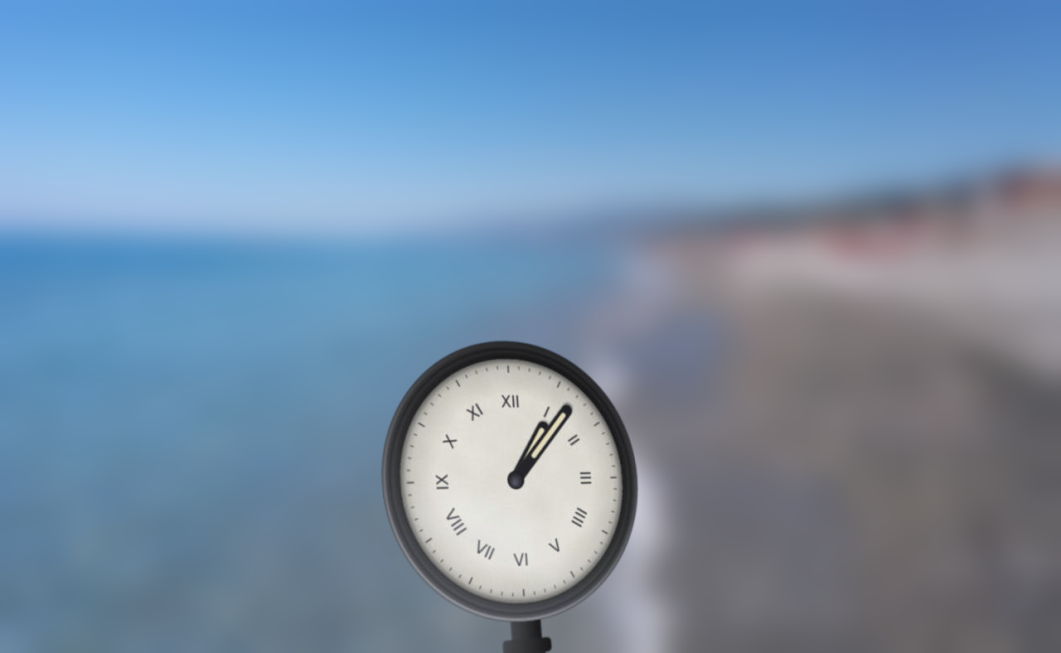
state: 1:07
